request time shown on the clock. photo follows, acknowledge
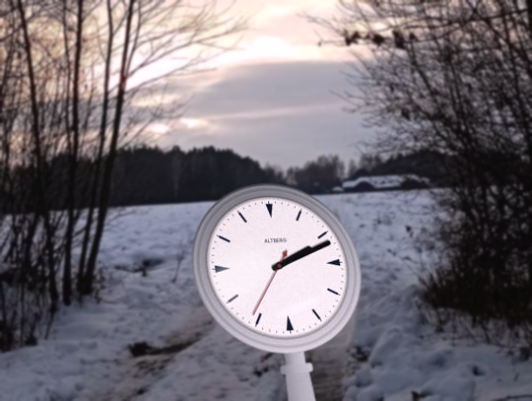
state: 2:11:36
